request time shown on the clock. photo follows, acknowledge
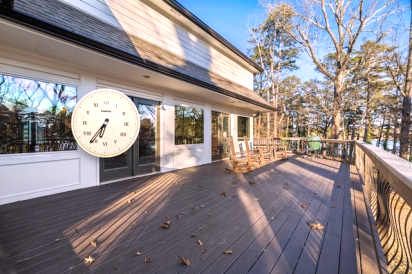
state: 6:36
